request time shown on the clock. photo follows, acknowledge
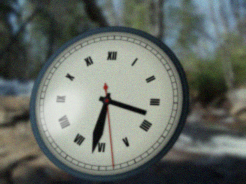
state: 3:31:28
